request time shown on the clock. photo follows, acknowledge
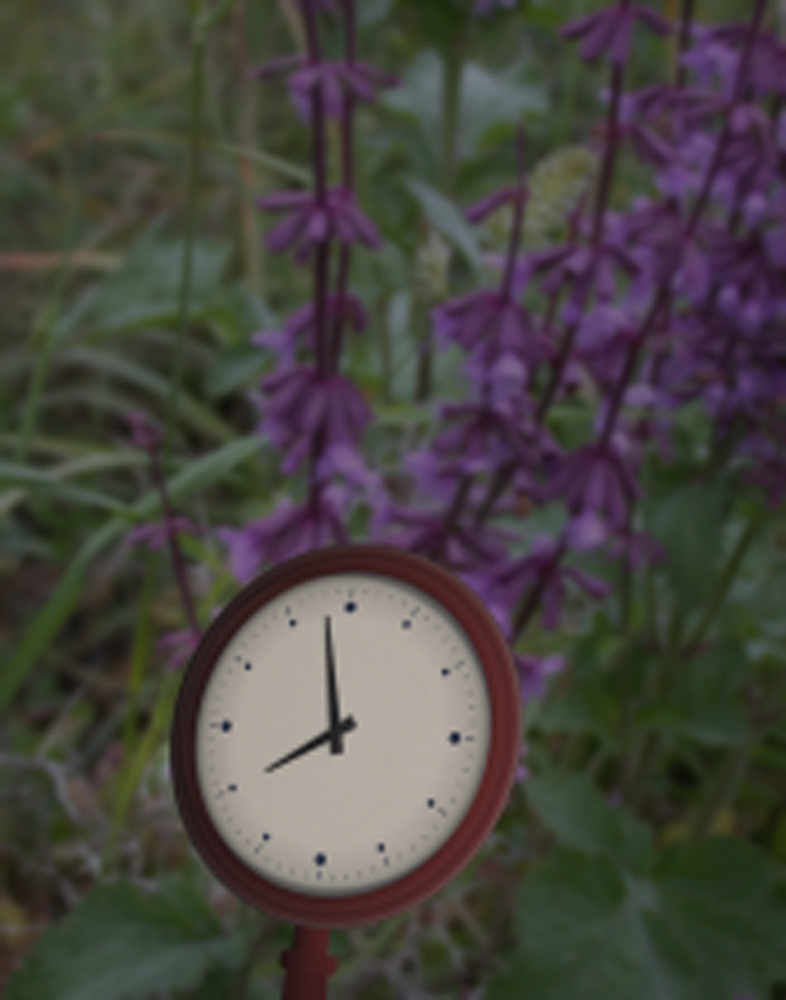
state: 7:58
